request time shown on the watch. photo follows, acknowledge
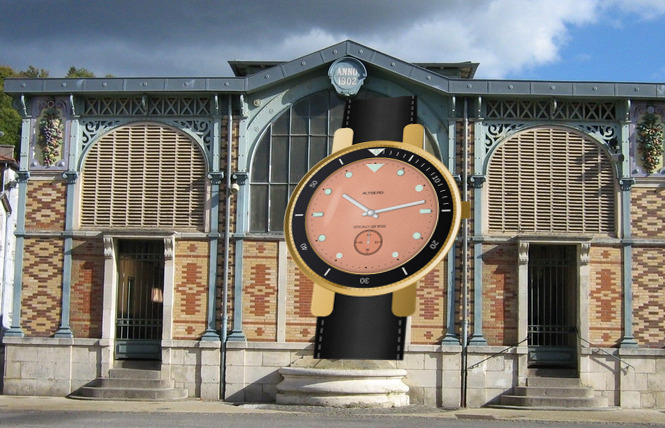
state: 10:13
